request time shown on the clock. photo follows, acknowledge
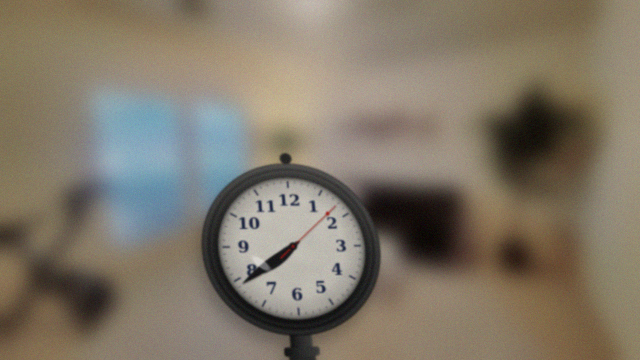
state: 7:39:08
